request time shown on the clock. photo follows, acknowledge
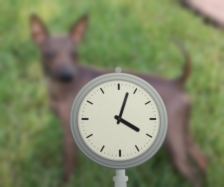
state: 4:03
